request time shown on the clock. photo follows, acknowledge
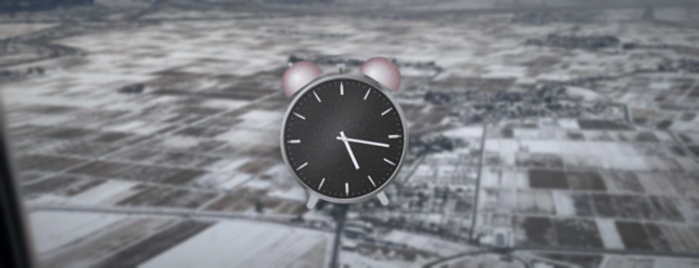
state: 5:17
